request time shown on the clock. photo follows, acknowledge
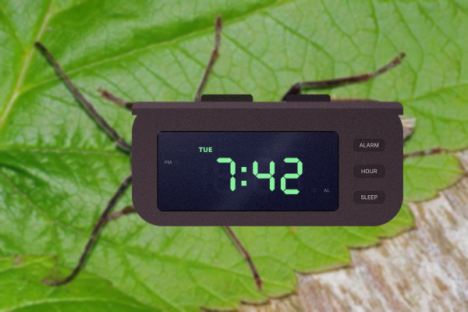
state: 7:42
